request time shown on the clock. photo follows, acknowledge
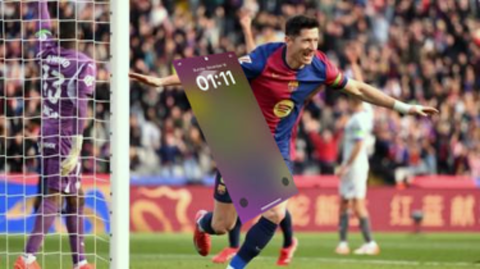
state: 1:11
